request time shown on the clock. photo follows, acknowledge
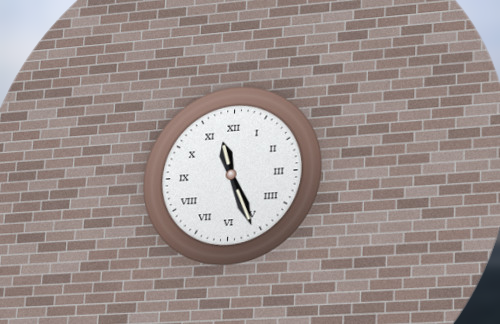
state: 11:26
